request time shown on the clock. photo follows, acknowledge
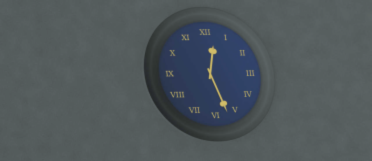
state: 12:27
